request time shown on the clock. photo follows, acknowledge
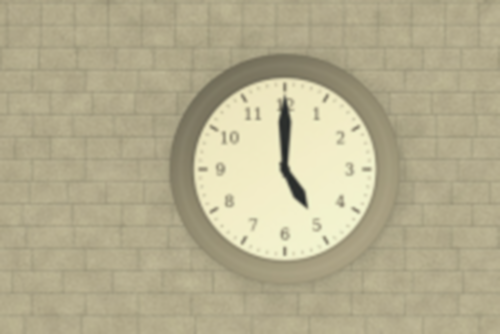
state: 5:00
